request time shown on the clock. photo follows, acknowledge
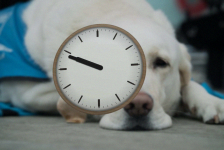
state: 9:49
